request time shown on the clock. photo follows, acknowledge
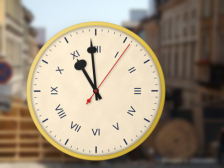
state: 10:59:06
